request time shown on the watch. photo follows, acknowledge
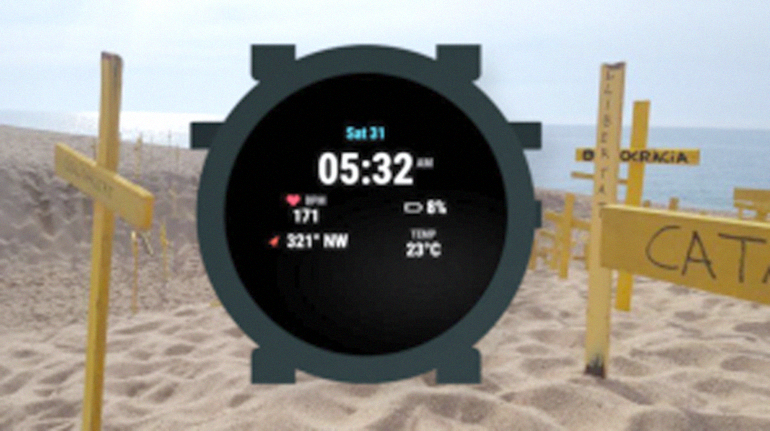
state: 5:32
